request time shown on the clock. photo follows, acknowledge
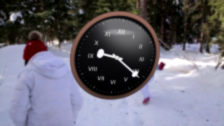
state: 9:21
